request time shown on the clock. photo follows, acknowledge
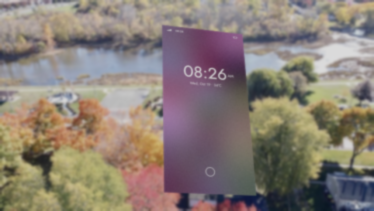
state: 8:26
